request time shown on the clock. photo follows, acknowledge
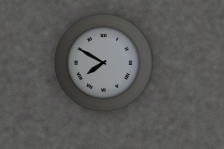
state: 7:50
